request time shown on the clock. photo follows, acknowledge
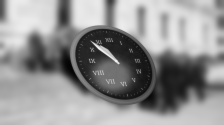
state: 10:53
